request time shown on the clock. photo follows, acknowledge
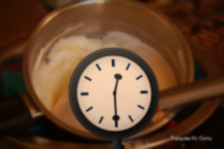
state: 12:30
